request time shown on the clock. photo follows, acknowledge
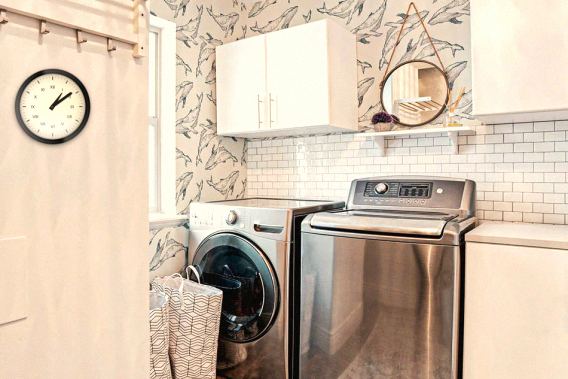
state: 1:09
